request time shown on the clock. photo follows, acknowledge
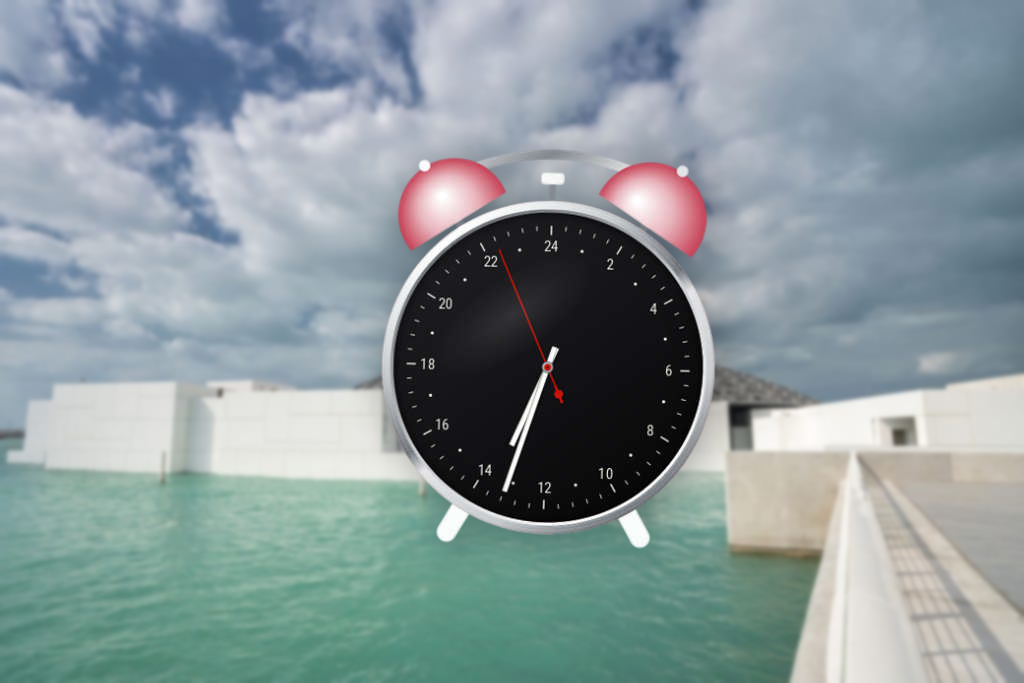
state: 13:32:56
